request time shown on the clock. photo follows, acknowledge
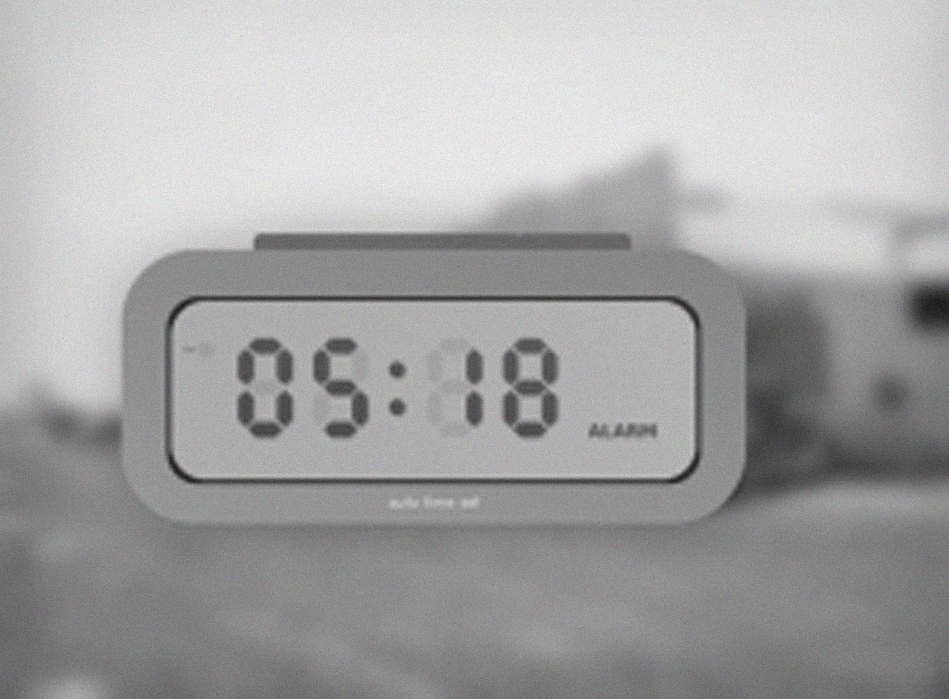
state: 5:18
